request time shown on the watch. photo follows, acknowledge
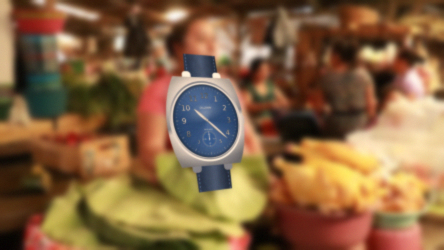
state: 10:22
